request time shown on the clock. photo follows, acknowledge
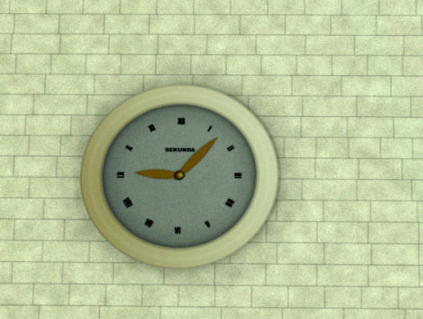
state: 9:07
